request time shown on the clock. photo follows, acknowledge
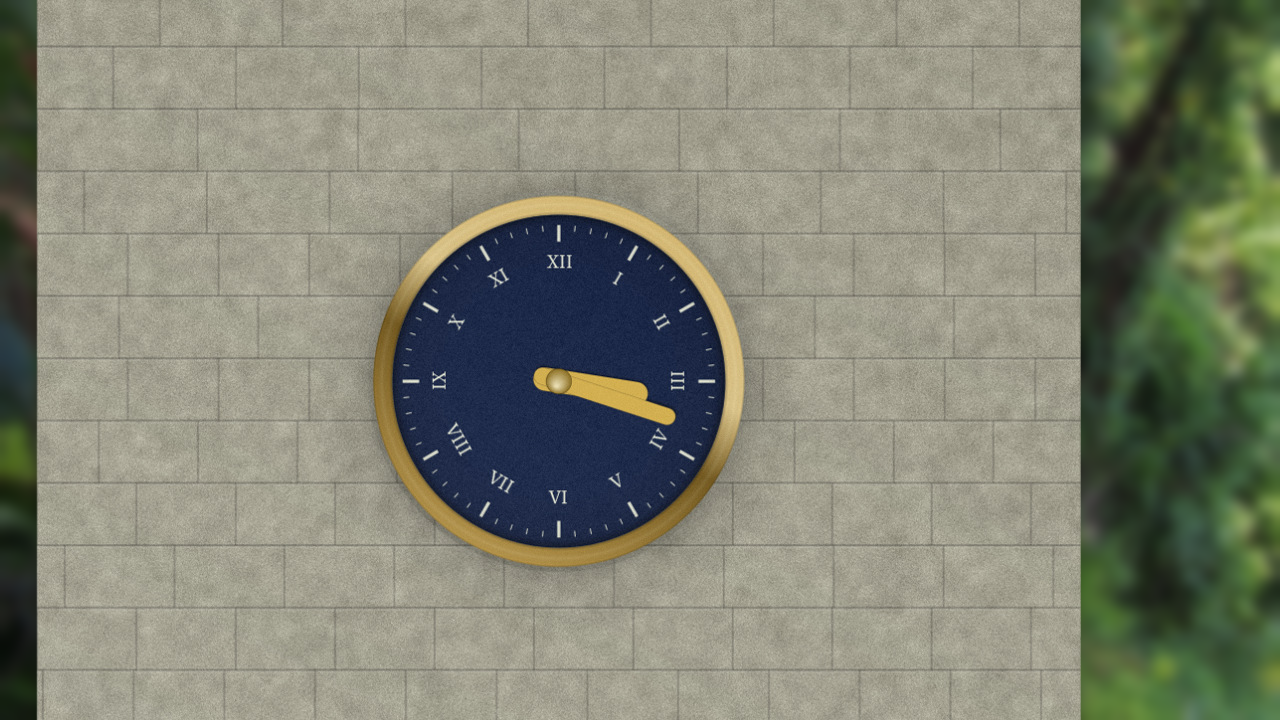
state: 3:18
